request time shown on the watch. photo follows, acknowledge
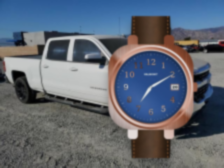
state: 7:10
